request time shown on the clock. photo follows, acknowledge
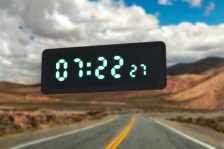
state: 7:22:27
